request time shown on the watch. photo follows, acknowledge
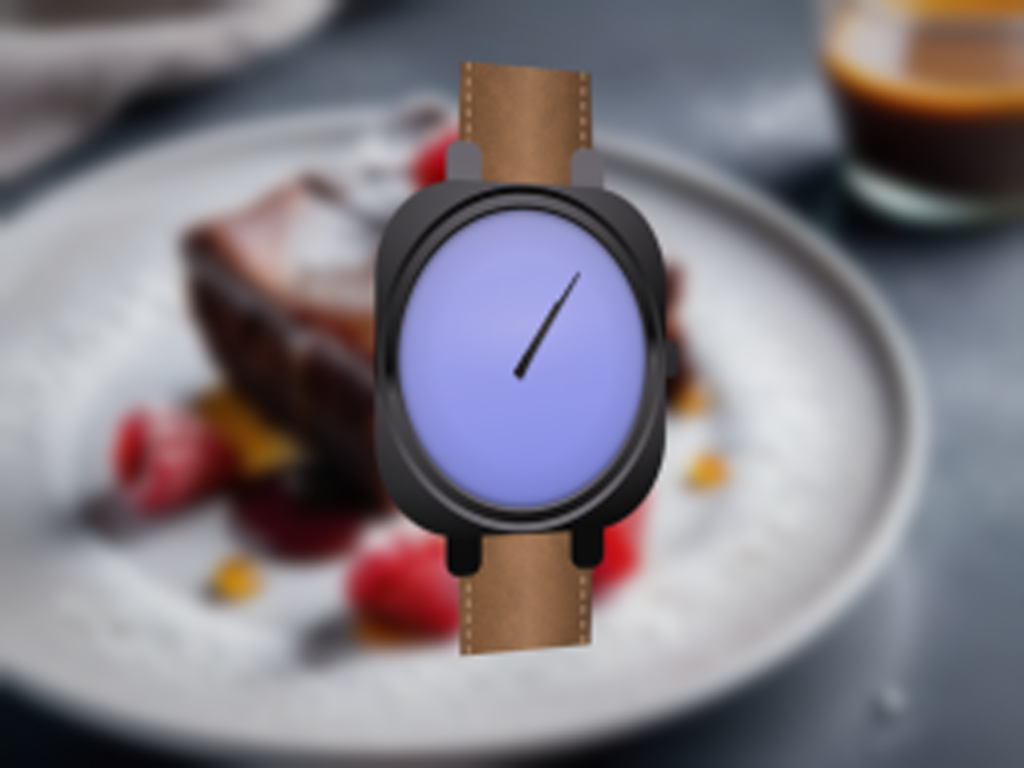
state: 1:06
